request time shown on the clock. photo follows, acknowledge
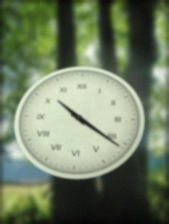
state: 10:21
